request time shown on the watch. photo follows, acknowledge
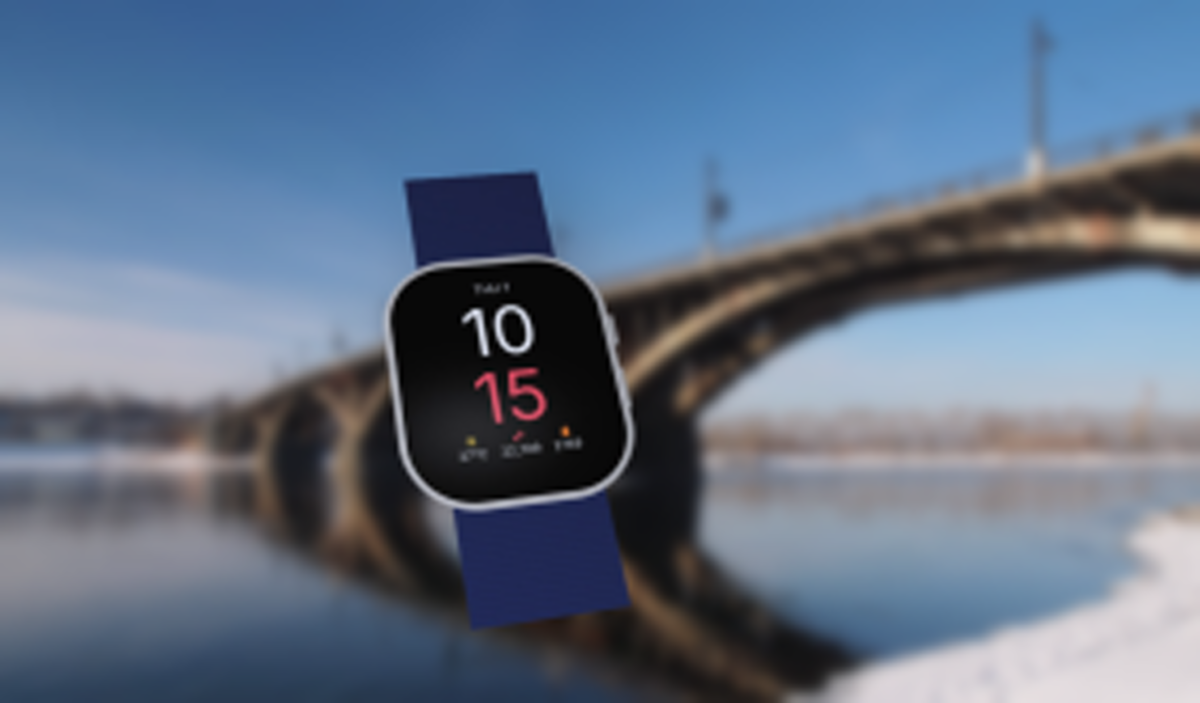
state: 10:15
